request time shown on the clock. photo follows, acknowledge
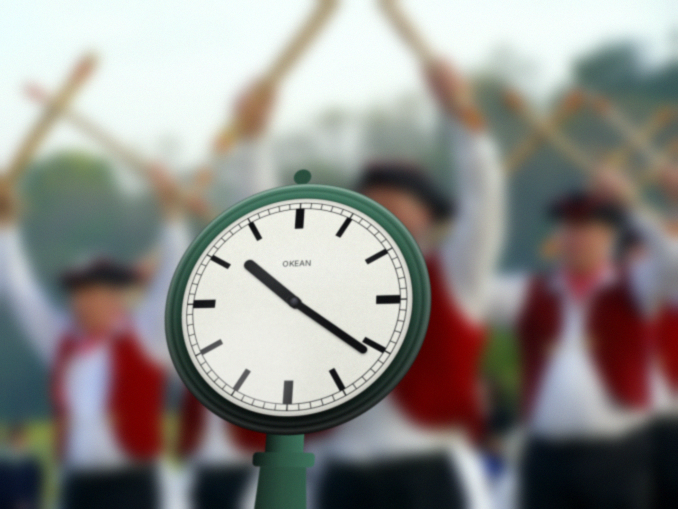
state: 10:21
